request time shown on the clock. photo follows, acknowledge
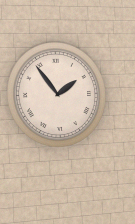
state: 1:54
